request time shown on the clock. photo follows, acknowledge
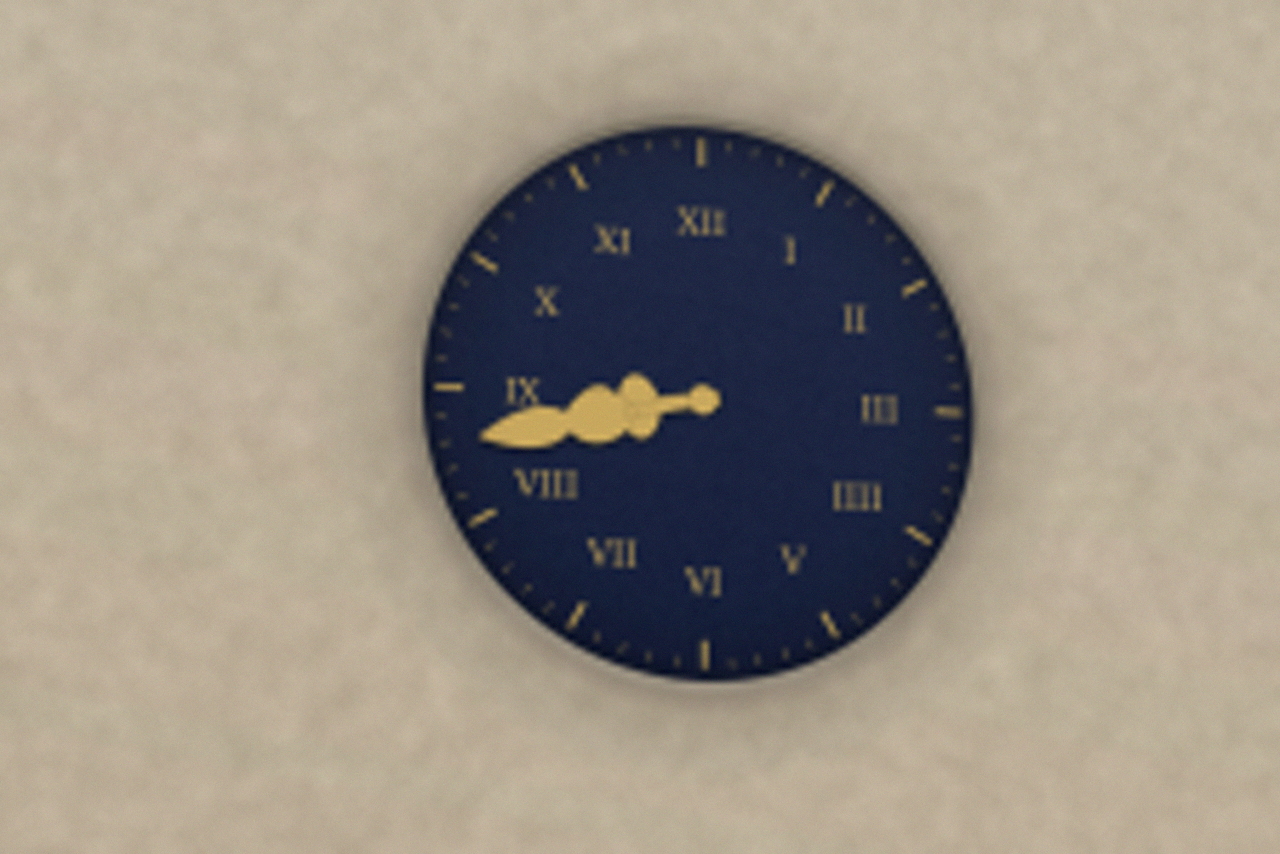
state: 8:43
